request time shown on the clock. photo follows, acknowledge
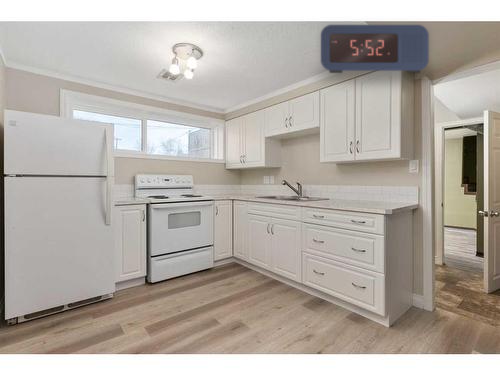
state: 5:52
